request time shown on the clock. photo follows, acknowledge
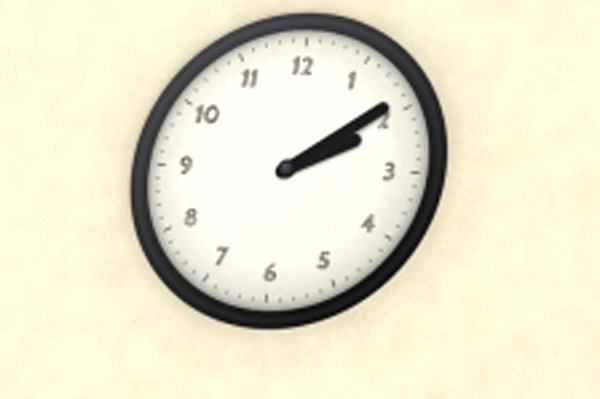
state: 2:09
